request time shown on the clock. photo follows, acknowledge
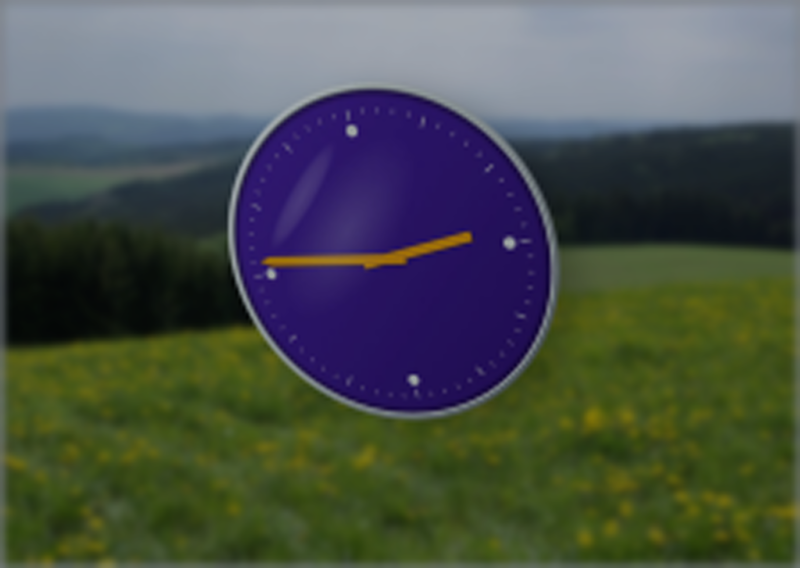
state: 2:46
